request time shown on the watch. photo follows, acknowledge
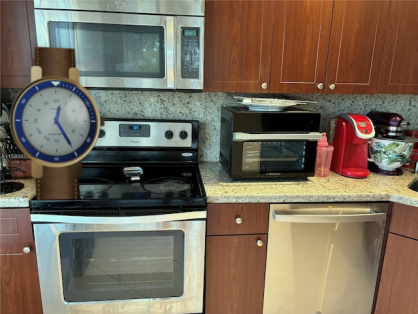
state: 12:25
